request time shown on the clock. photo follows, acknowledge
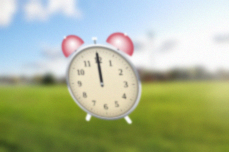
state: 12:00
